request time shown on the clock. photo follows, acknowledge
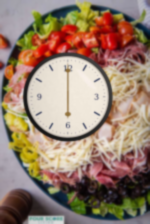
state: 6:00
